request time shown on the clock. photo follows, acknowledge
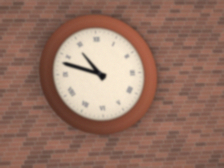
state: 10:48
